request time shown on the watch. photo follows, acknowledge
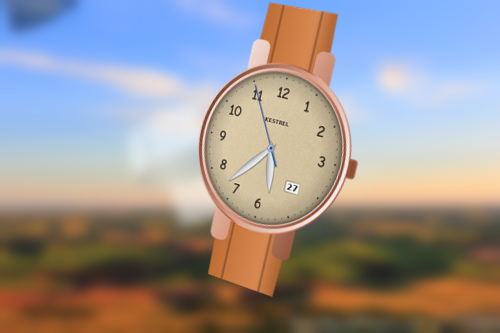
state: 5:36:55
